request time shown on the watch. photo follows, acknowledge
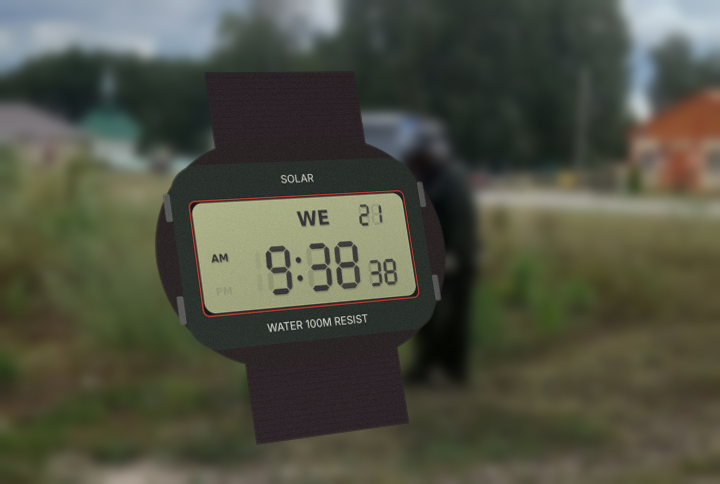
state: 9:38:38
